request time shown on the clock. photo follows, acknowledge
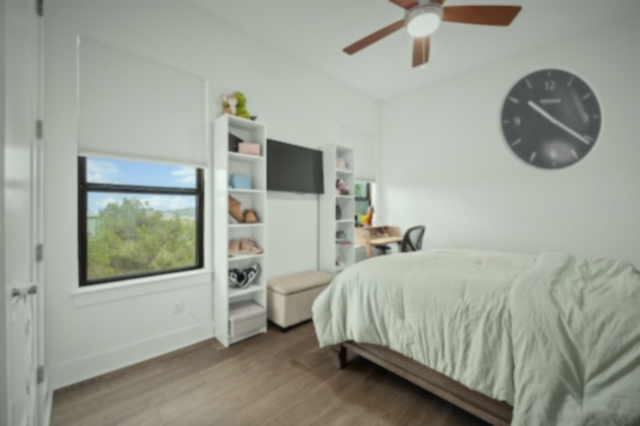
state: 10:21
